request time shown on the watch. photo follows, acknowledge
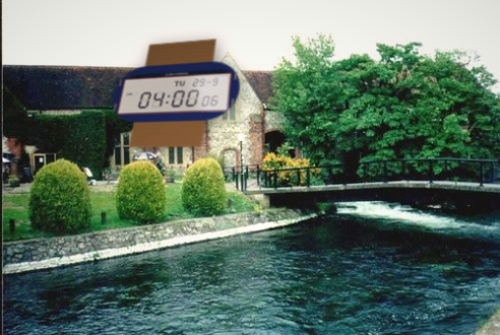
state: 4:00:06
